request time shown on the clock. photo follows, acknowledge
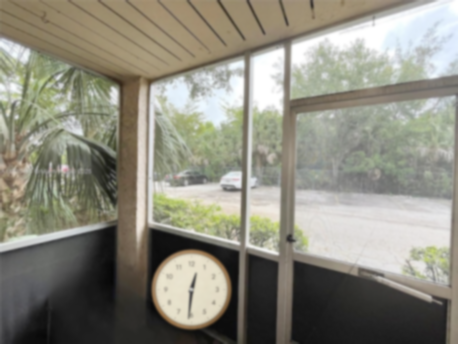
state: 12:31
